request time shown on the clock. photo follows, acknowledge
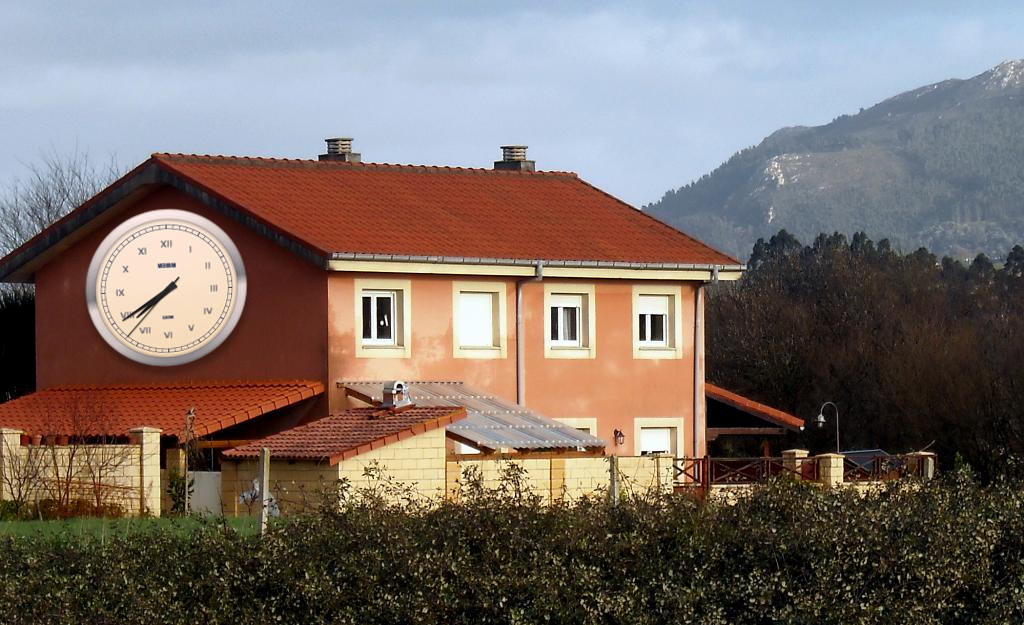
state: 7:39:37
